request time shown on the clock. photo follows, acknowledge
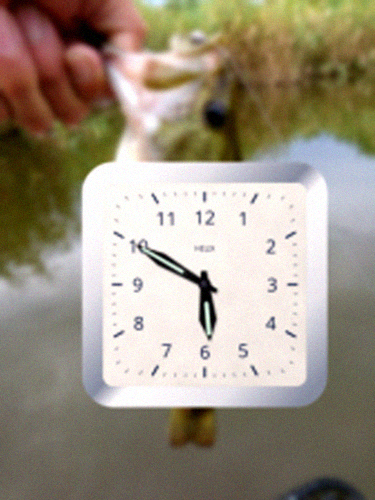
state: 5:50
